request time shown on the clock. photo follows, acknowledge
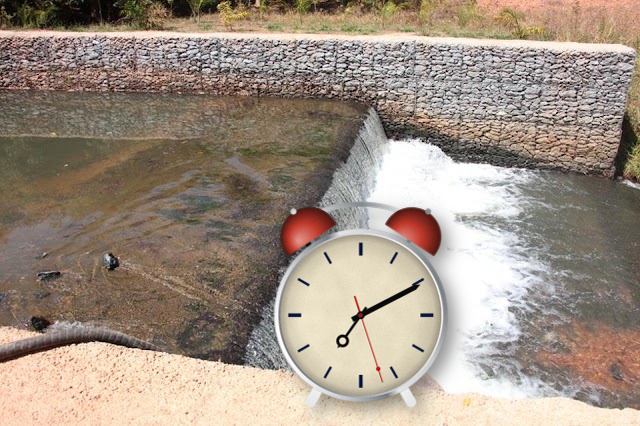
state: 7:10:27
